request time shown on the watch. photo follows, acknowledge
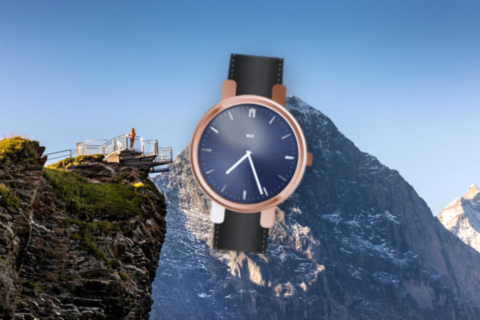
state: 7:26
